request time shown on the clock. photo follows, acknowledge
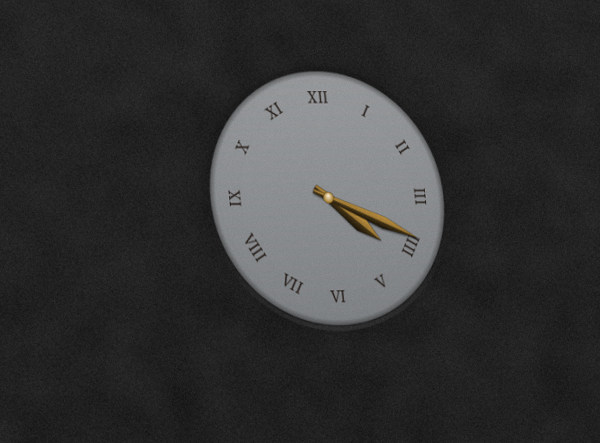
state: 4:19
